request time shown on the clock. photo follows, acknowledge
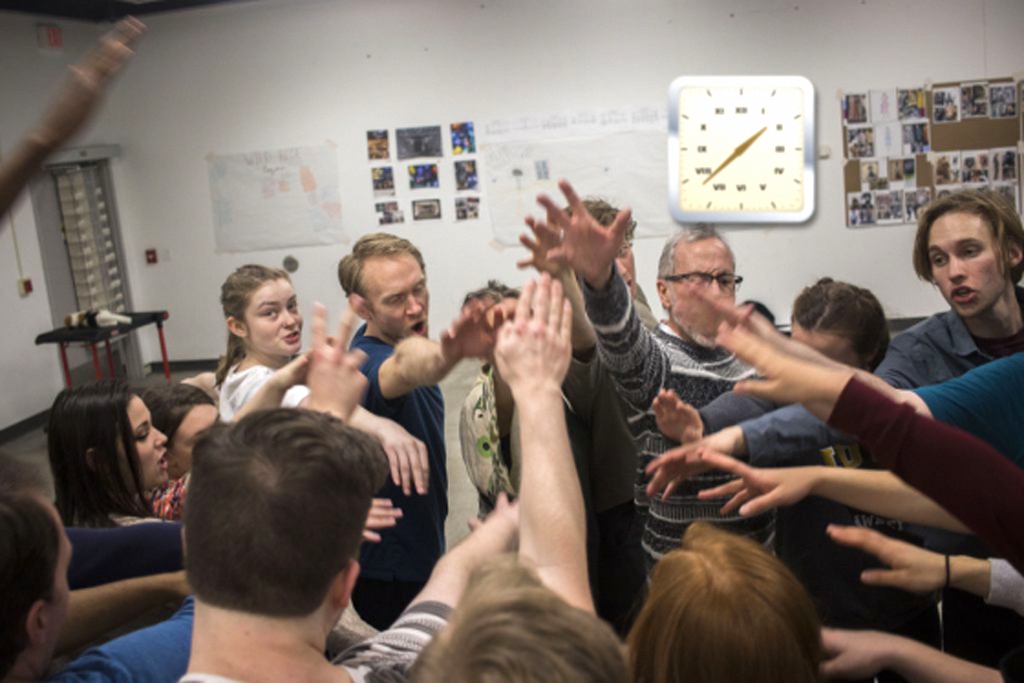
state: 1:38
